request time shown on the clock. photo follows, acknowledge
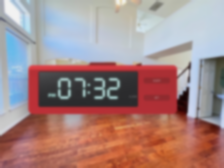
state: 7:32
